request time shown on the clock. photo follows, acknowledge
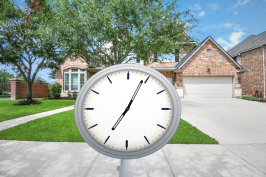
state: 7:04
